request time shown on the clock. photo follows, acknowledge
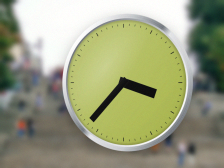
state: 3:37
